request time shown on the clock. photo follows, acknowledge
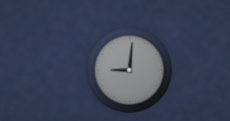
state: 9:01
